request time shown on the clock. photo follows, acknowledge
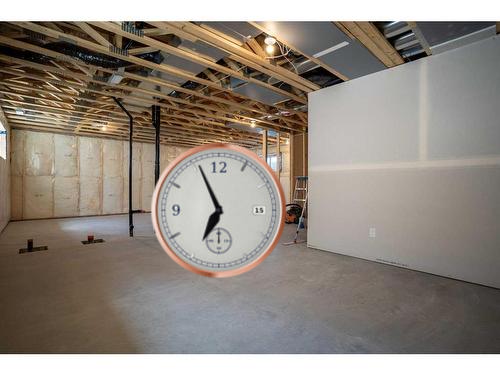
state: 6:56
